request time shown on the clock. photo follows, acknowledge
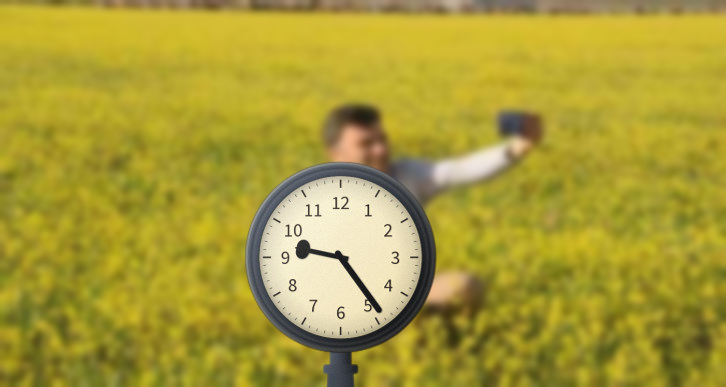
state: 9:24
